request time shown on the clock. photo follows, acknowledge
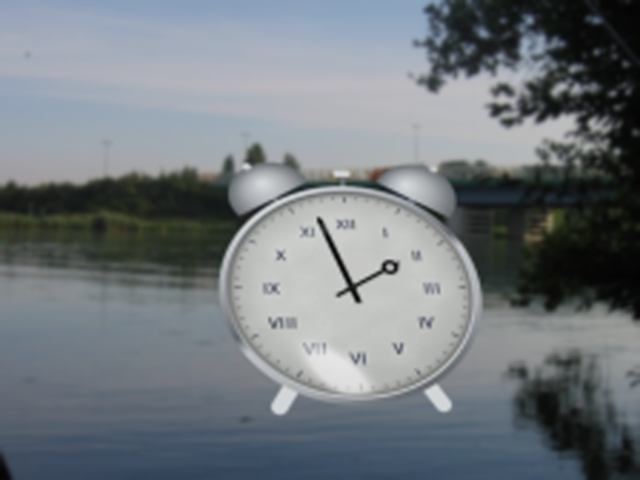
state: 1:57
